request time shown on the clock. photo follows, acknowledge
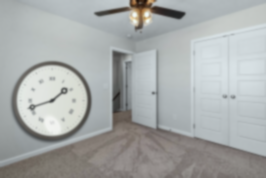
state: 1:42
